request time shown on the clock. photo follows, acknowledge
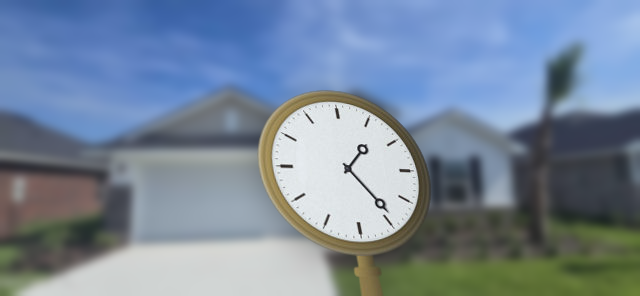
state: 1:24
